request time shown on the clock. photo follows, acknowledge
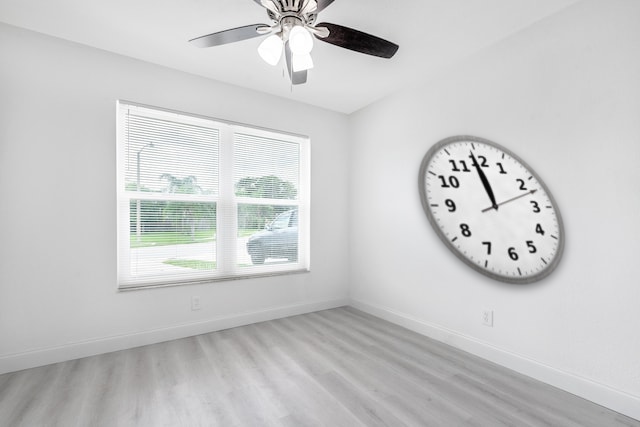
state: 11:59:12
